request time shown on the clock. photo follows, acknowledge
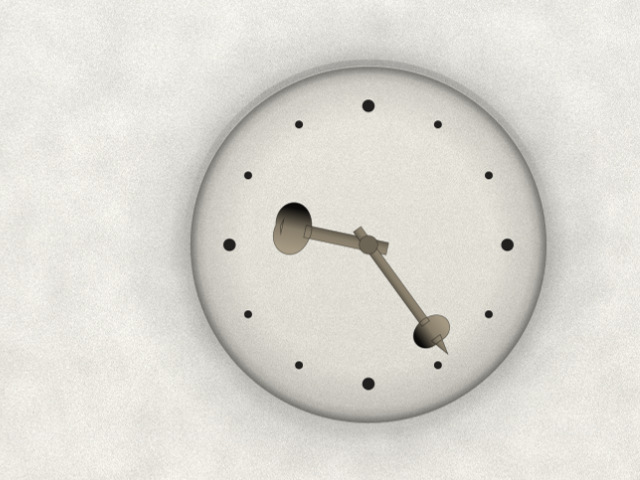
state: 9:24
